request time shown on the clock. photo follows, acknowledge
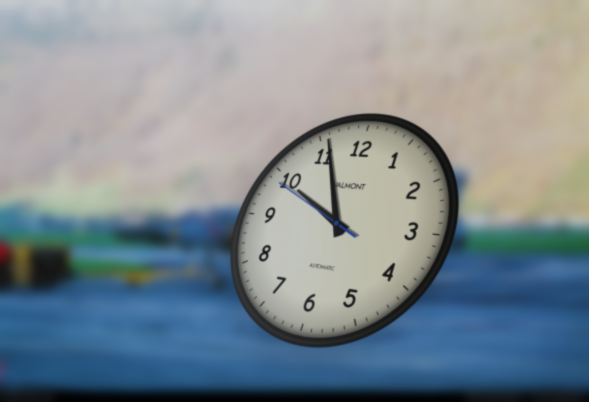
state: 9:55:49
